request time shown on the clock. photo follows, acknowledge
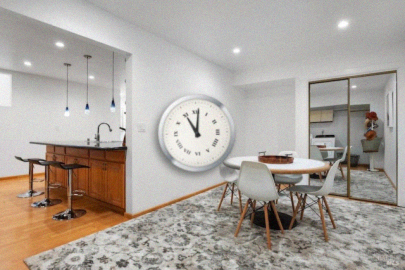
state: 11:01
